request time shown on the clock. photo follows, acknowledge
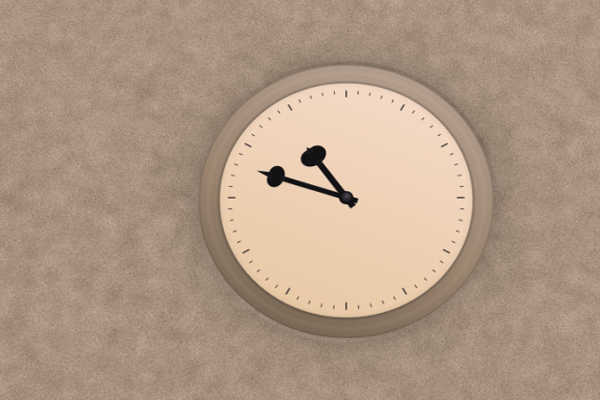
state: 10:48
